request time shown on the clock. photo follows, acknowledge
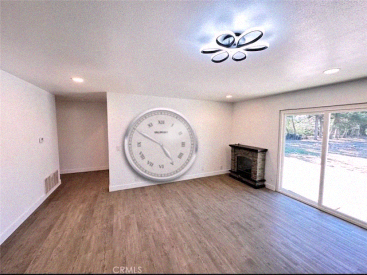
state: 4:50
